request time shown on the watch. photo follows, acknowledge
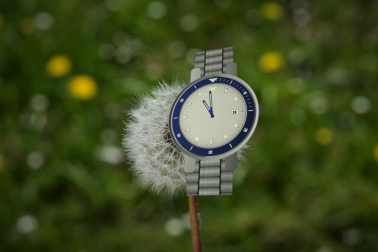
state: 10:59
